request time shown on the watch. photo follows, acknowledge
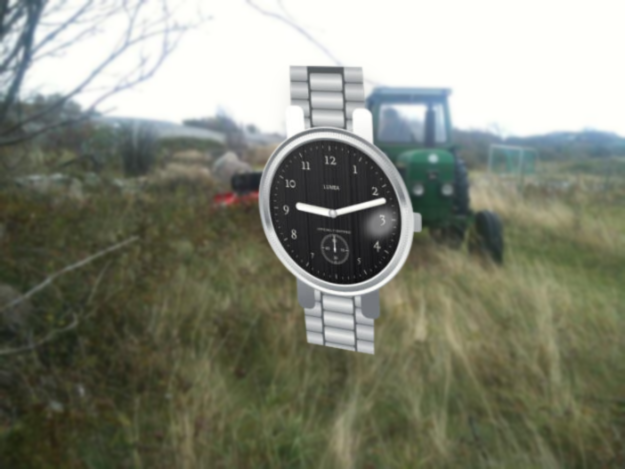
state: 9:12
